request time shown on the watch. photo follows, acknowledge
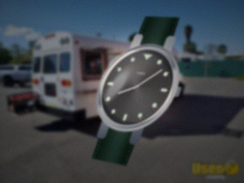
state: 8:08
